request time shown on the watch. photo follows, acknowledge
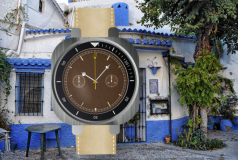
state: 10:07
